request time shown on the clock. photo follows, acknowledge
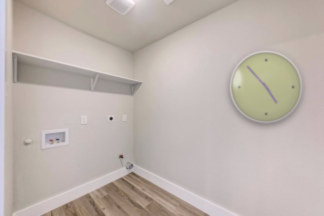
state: 4:53
